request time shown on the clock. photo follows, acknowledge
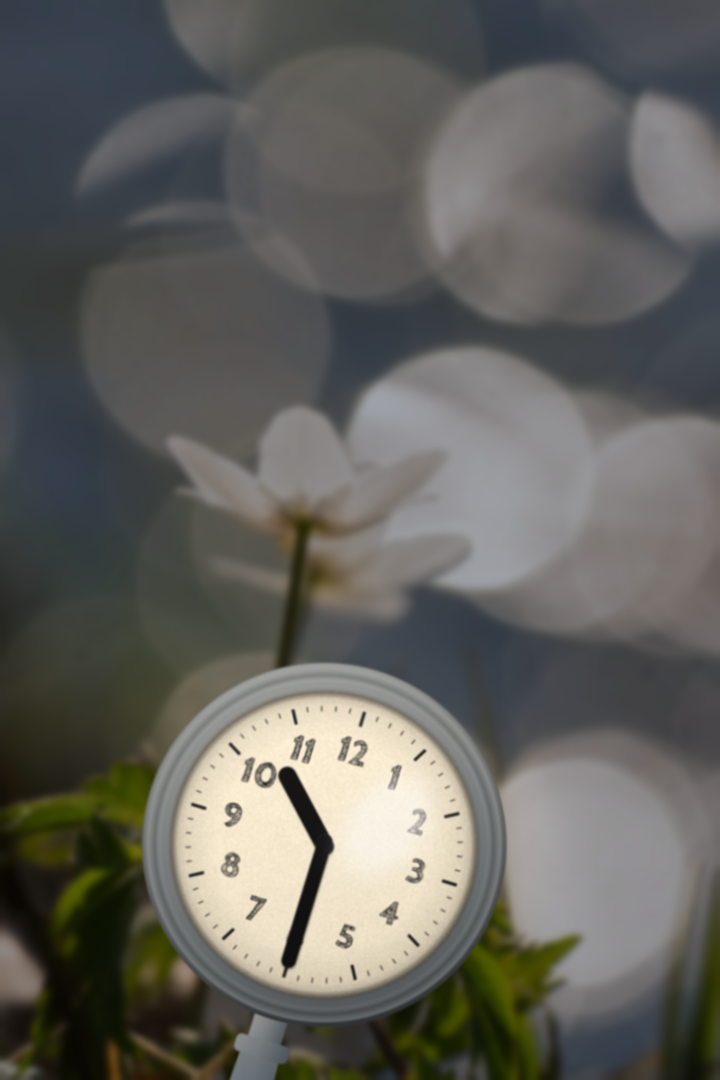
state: 10:30
